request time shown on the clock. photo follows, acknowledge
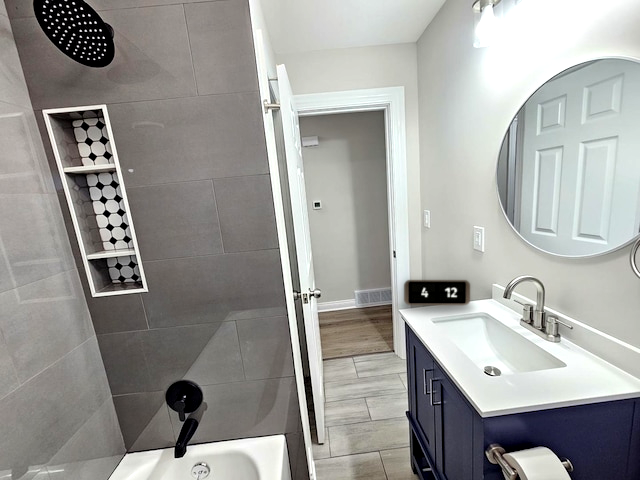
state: 4:12
